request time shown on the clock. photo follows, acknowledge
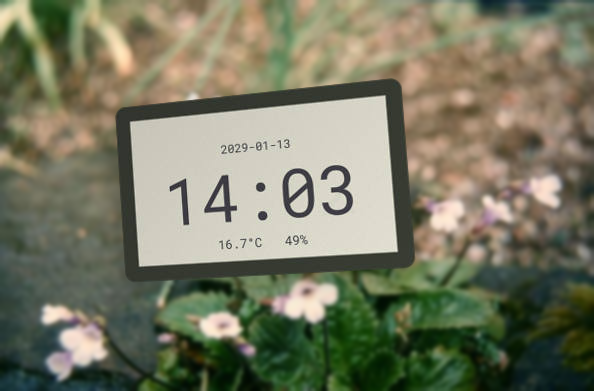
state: 14:03
